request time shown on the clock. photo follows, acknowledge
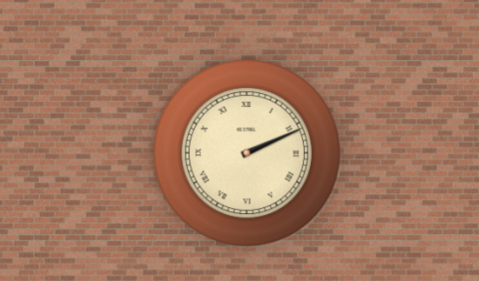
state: 2:11
